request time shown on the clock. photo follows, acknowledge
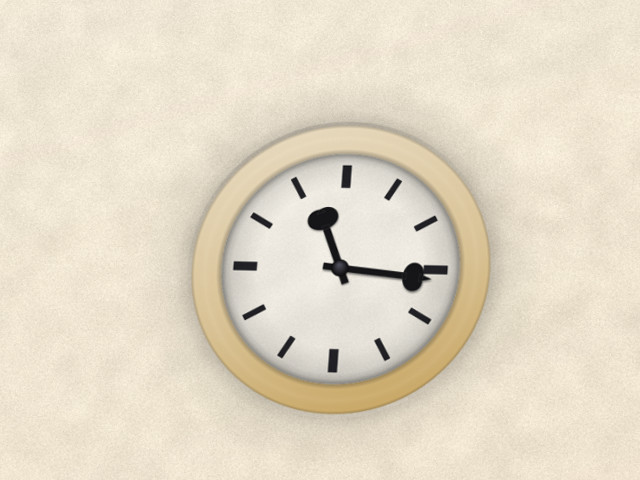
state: 11:16
